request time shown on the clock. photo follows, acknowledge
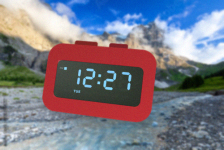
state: 12:27
